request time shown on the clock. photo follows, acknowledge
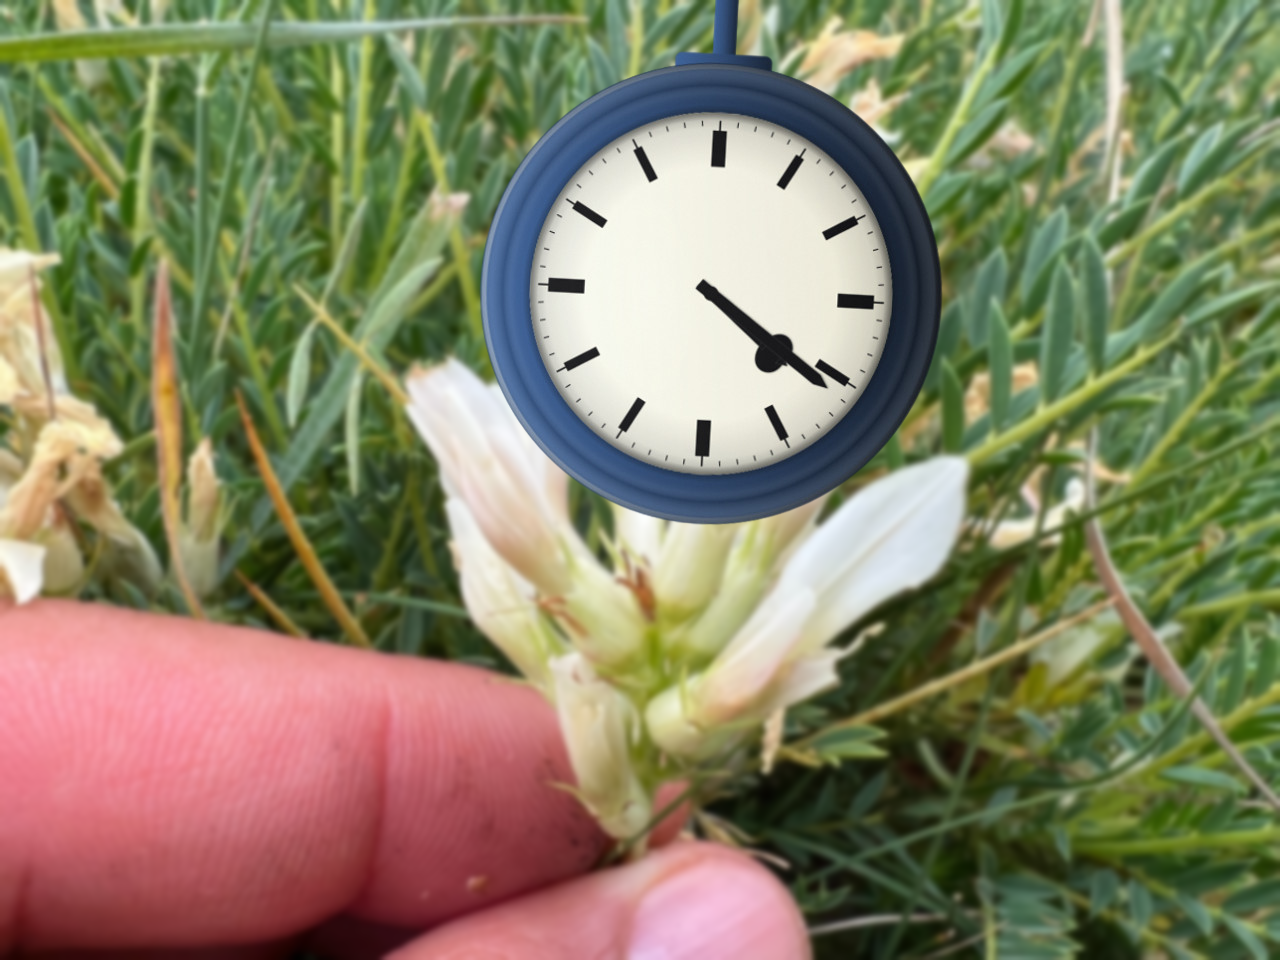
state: 4:21
